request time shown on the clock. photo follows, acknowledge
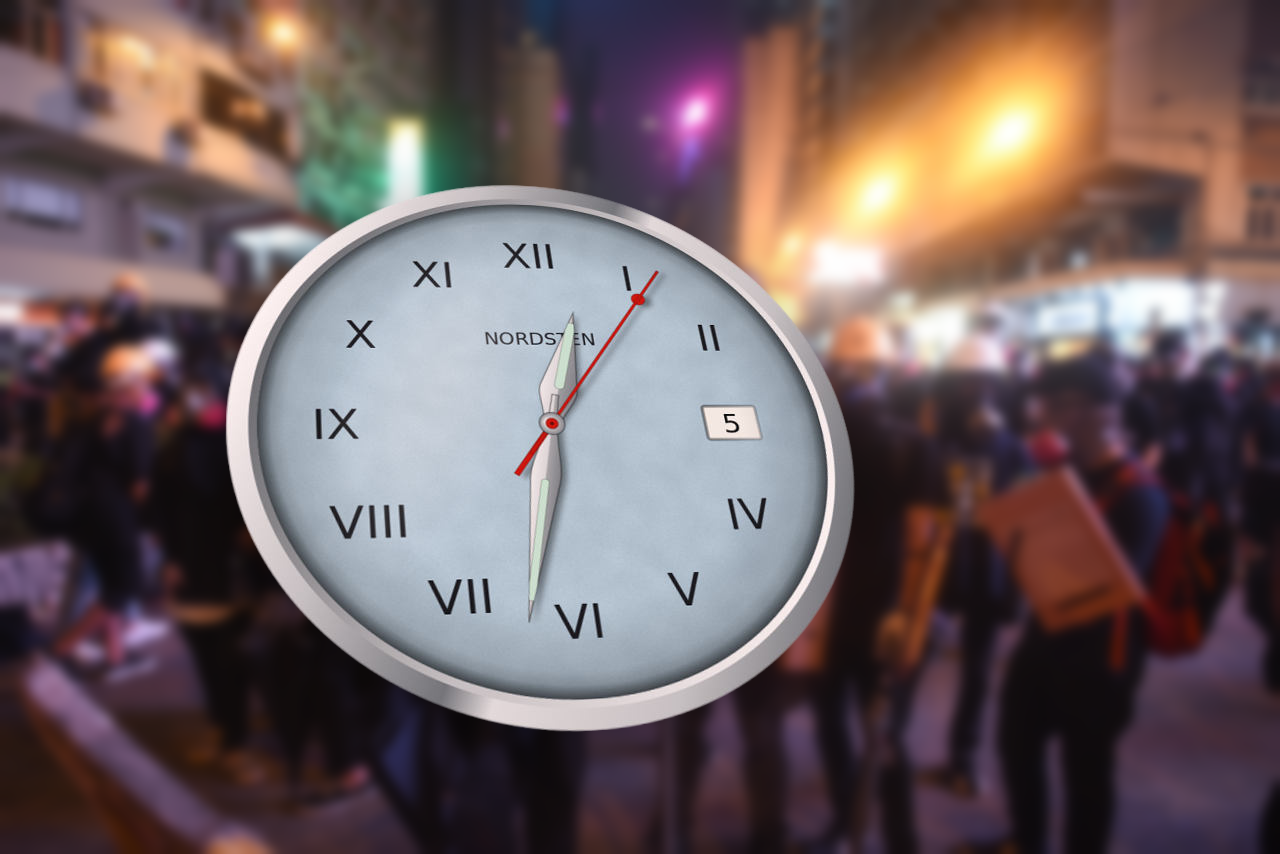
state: 12:32:06
